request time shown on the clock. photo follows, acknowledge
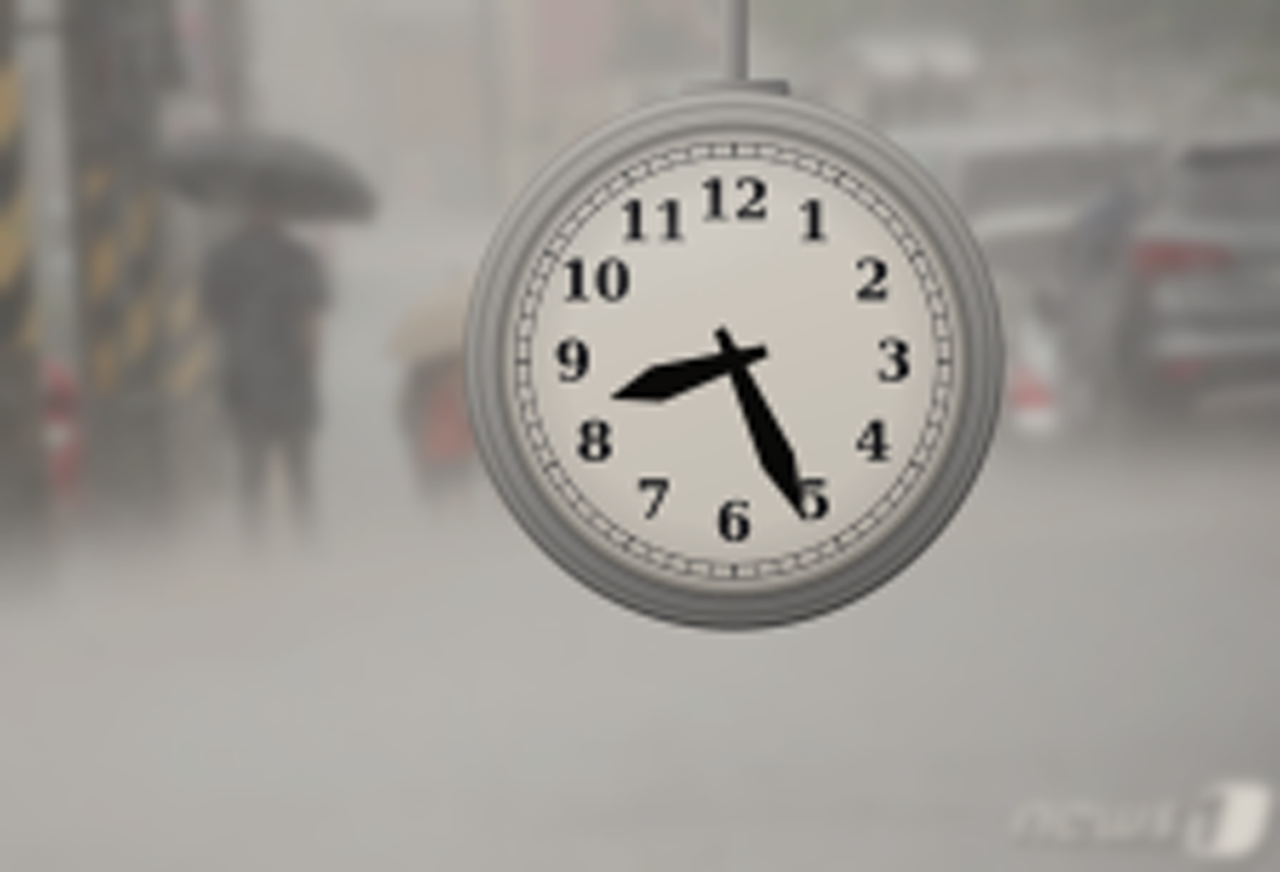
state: 8:26
